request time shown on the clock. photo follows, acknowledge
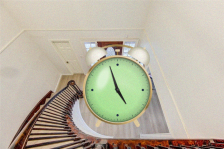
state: 4:57
